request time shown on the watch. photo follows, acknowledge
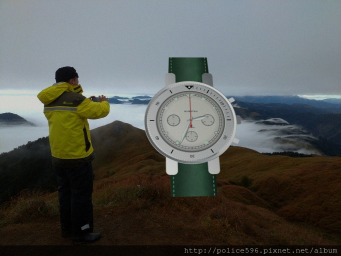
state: 2:34
